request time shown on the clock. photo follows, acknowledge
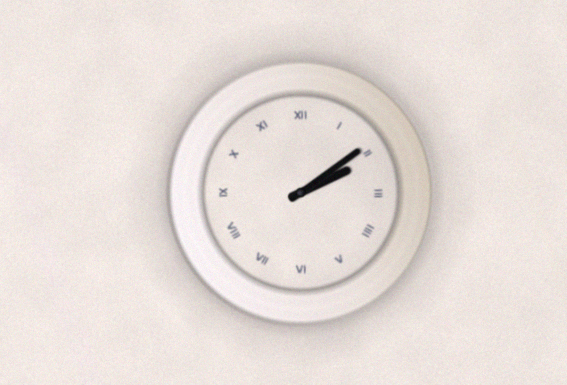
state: 2:09
